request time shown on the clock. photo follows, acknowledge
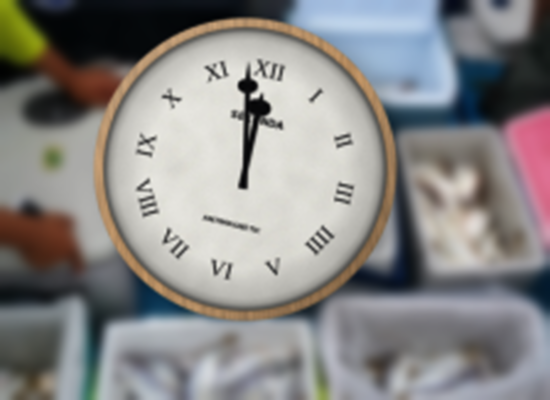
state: 11:58
